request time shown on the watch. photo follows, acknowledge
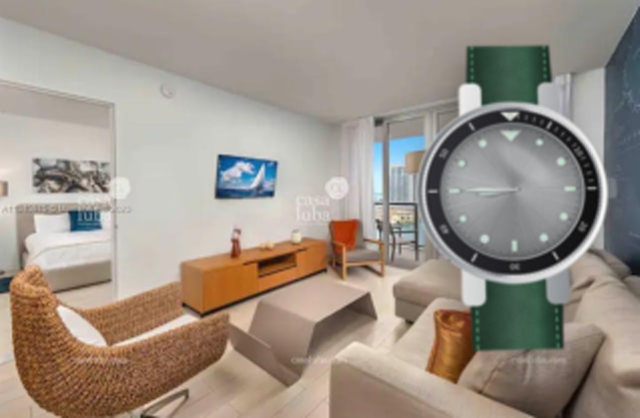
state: 8:45
